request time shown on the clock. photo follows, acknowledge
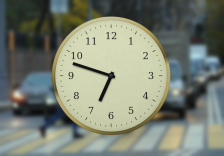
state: 6:48
